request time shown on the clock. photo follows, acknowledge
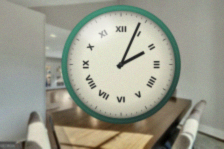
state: 2:04
